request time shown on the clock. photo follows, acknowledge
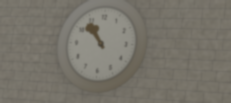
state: 10:53
